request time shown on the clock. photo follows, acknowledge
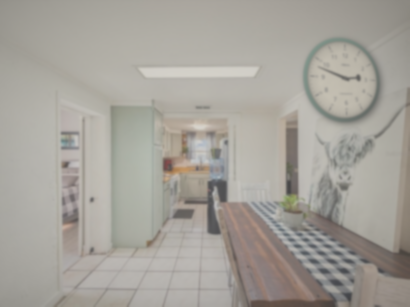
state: 2:48
